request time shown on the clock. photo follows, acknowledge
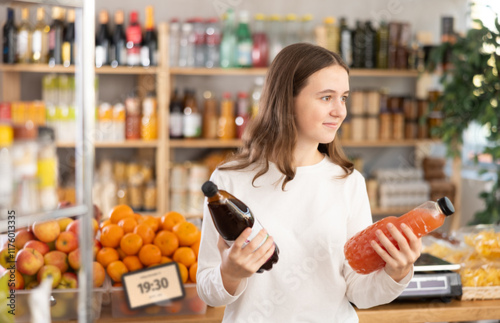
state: 19:30
